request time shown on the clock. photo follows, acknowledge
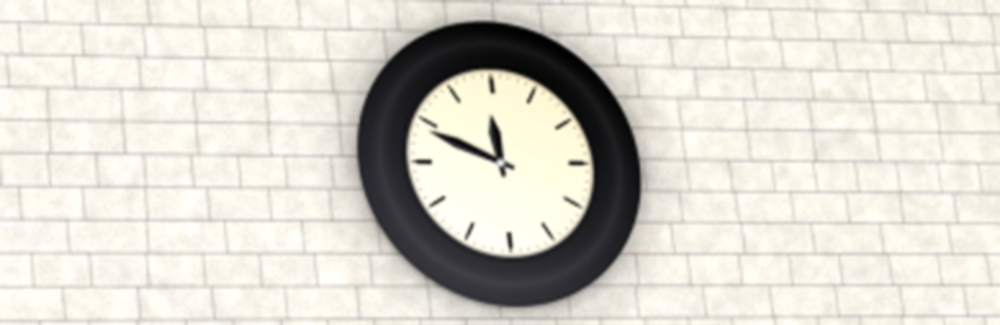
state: 11:49
